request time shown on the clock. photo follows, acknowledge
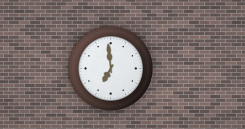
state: 6:59
